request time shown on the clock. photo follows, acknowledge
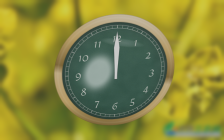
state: 12:00
